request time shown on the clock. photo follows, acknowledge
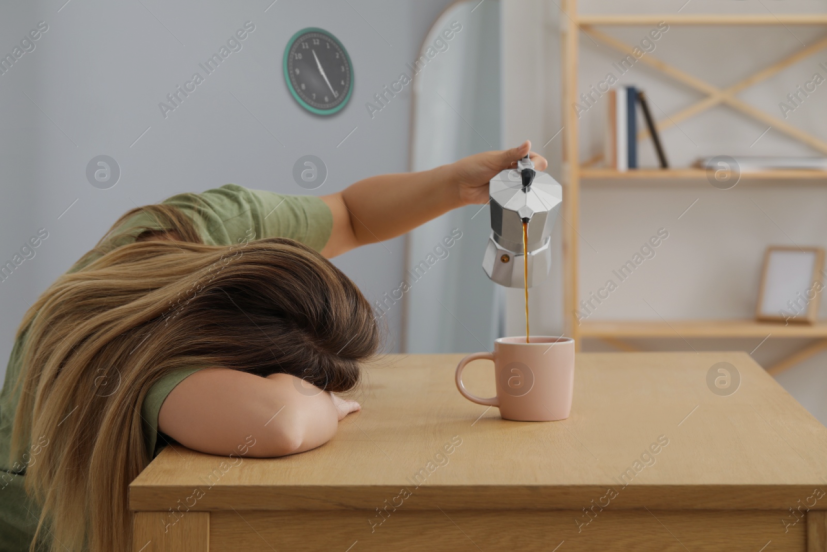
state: 11:26
